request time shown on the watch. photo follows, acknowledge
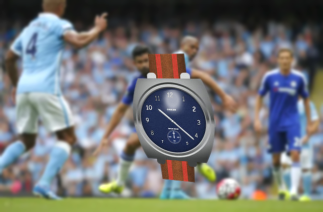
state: 10:22
